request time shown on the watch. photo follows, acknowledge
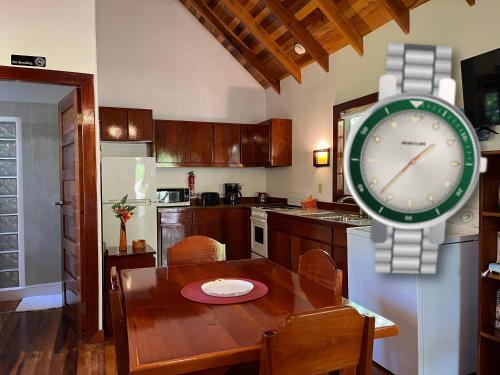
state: 1:37
